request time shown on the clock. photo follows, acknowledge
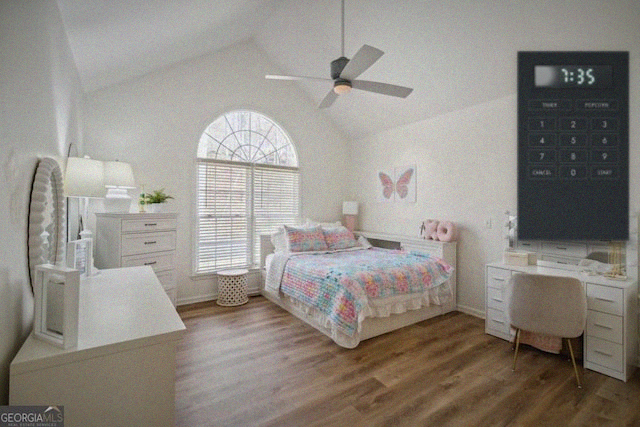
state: 7:35
